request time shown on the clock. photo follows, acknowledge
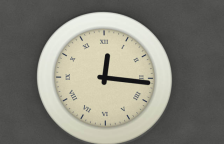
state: 12:16
